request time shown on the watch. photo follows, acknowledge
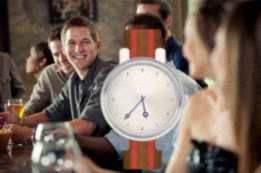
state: 5:37
